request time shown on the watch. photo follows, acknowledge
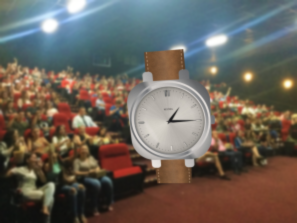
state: 1:15
